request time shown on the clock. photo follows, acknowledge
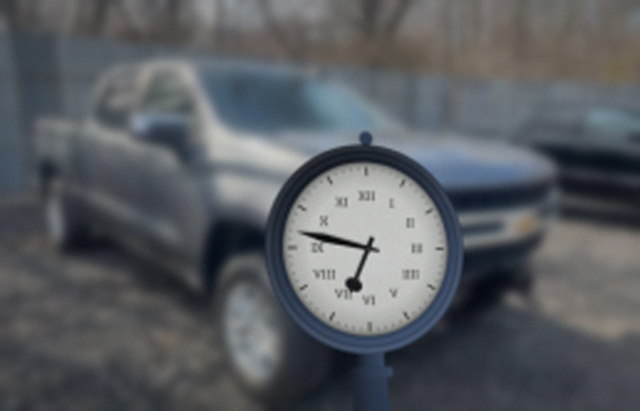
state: 6:47
